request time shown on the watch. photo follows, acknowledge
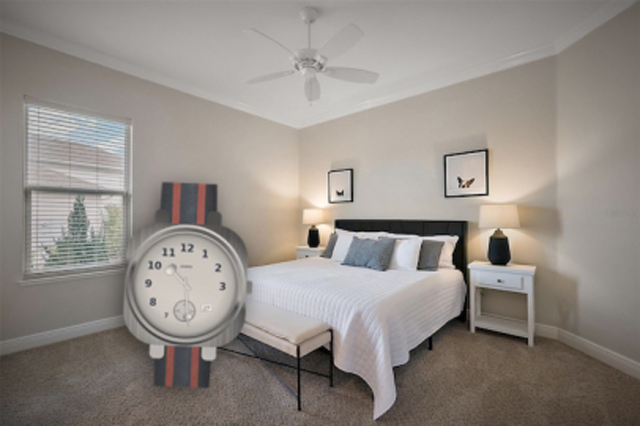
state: 10:29
